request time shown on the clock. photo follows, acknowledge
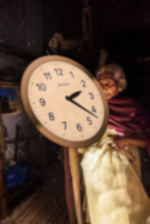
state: 2:22
